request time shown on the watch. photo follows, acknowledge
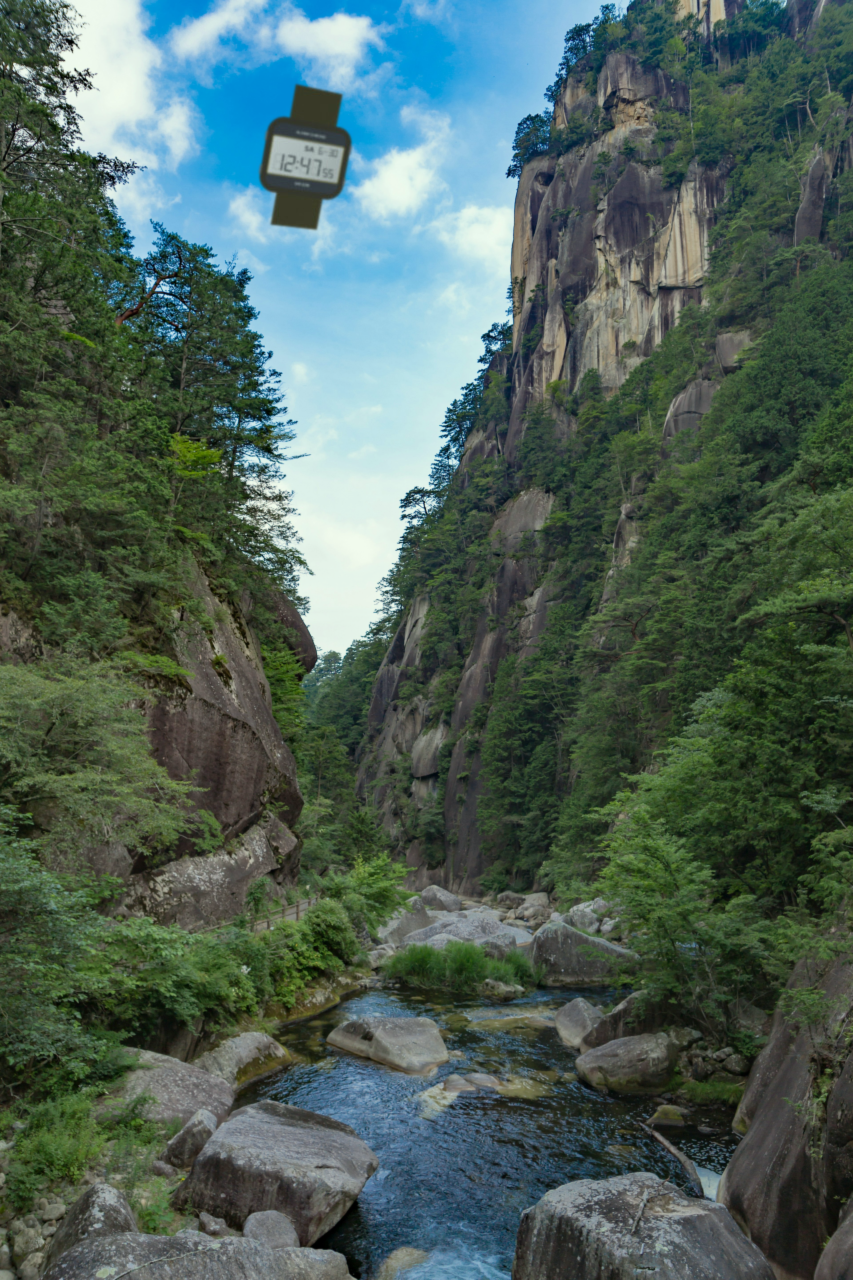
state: 12:47
